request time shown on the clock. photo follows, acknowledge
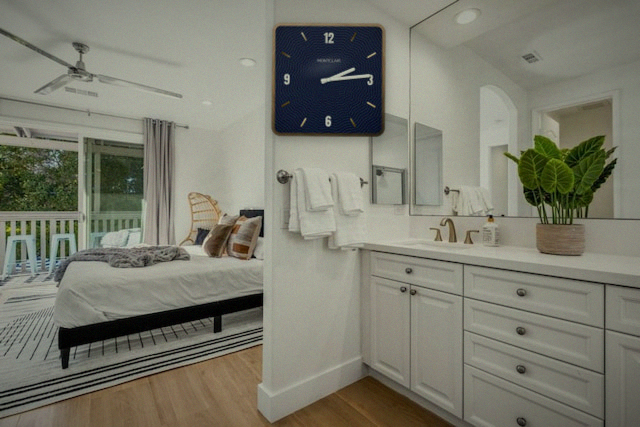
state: 2:14
